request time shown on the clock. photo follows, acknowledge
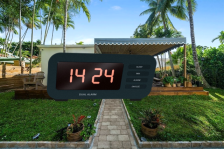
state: 14:24
